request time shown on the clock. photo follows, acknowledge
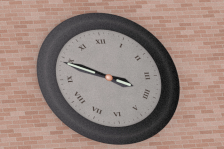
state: 3:49
